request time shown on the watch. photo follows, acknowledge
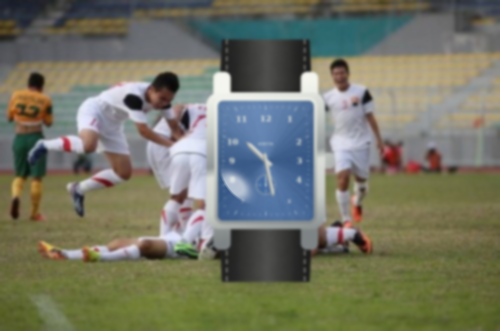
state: 10:28
